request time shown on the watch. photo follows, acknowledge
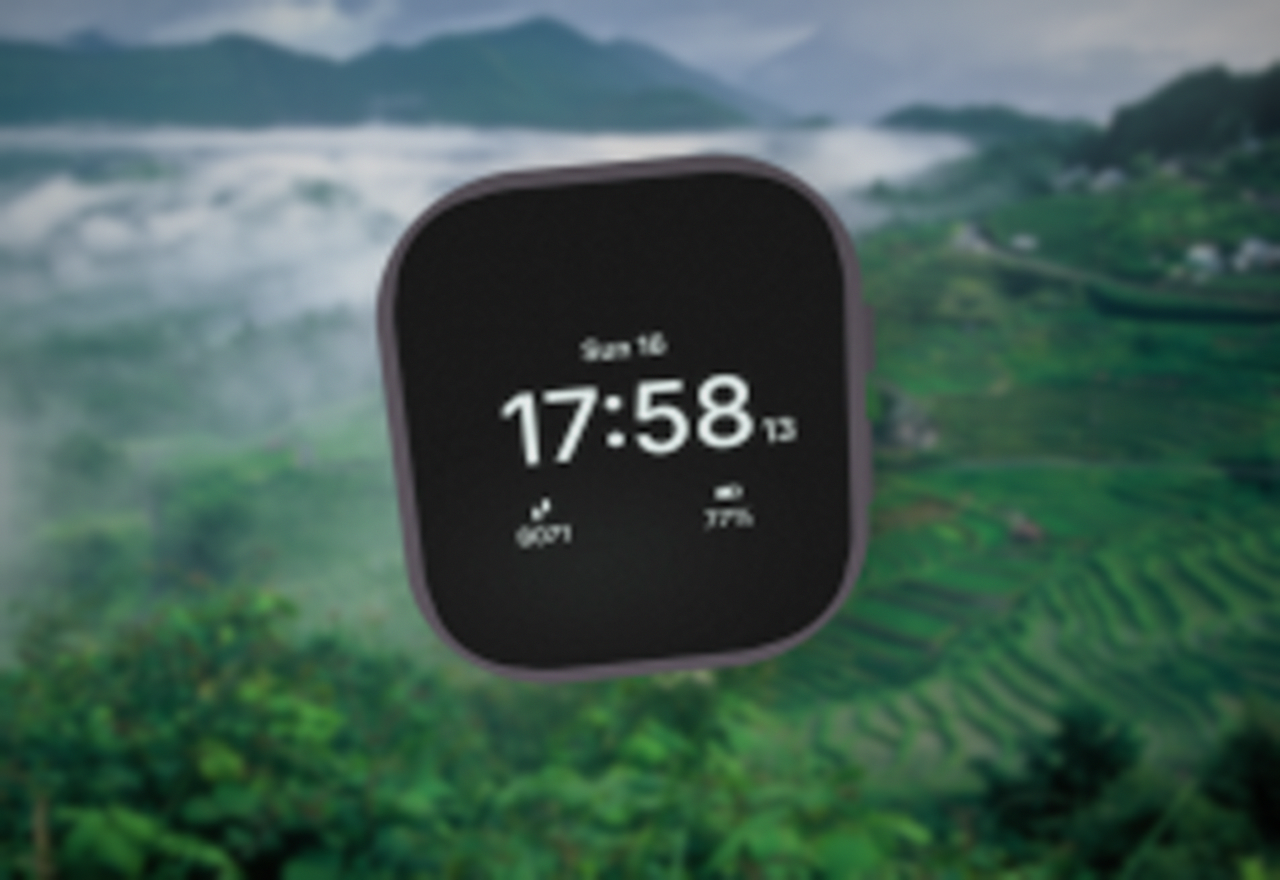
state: 17:58
